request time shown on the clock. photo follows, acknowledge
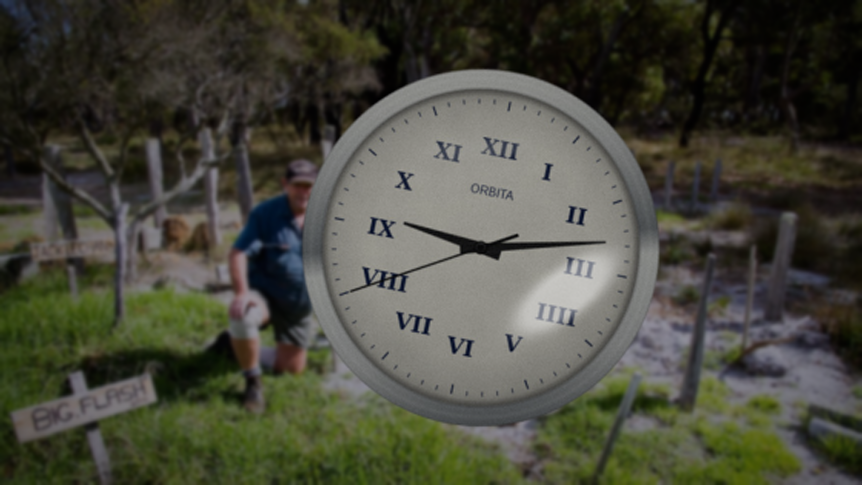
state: 9:12:40
